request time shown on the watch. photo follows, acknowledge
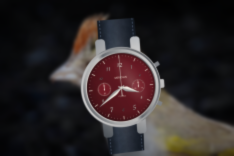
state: 3:39
